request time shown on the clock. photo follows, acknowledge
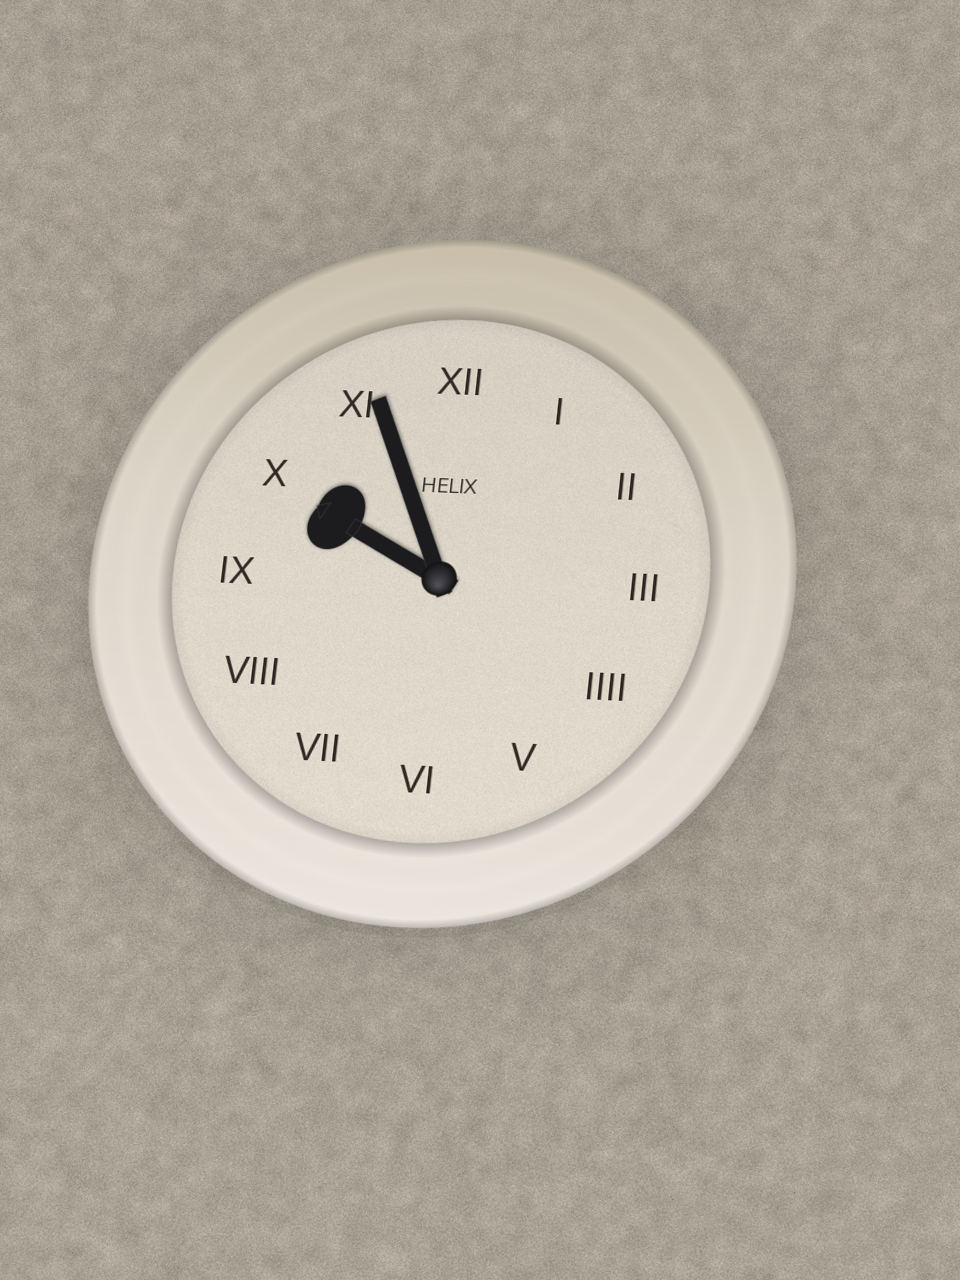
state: 9:56
